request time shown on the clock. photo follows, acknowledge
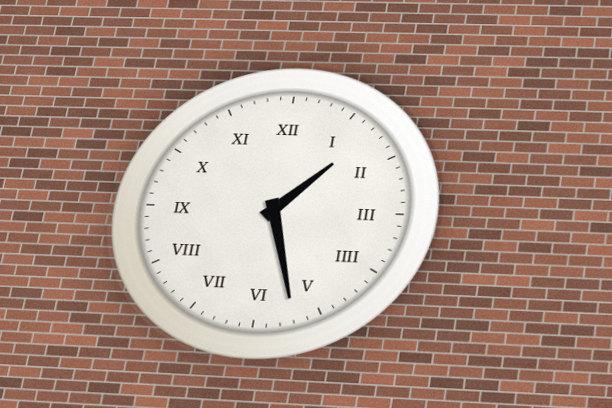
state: 1:27
